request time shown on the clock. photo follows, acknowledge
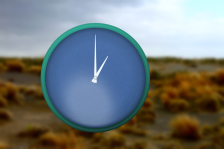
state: 1:00
